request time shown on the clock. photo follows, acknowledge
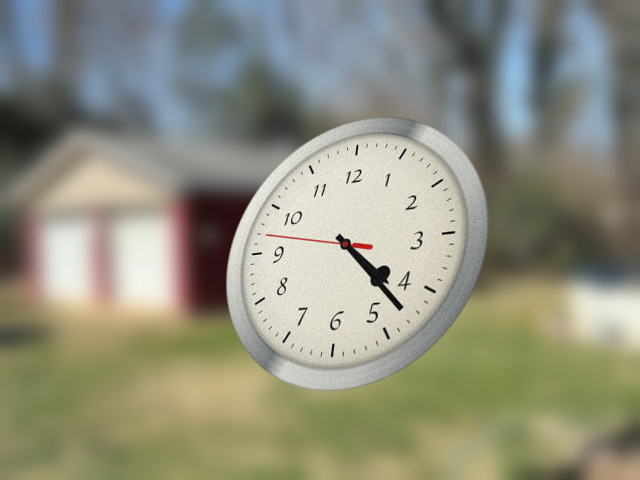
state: 4:22:47
